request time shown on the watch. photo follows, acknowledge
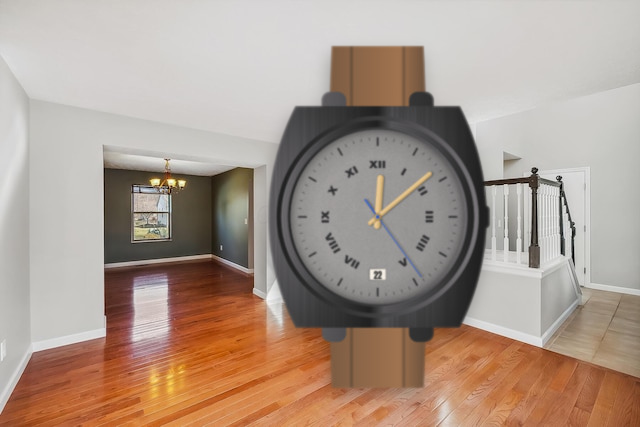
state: 12:08:24
